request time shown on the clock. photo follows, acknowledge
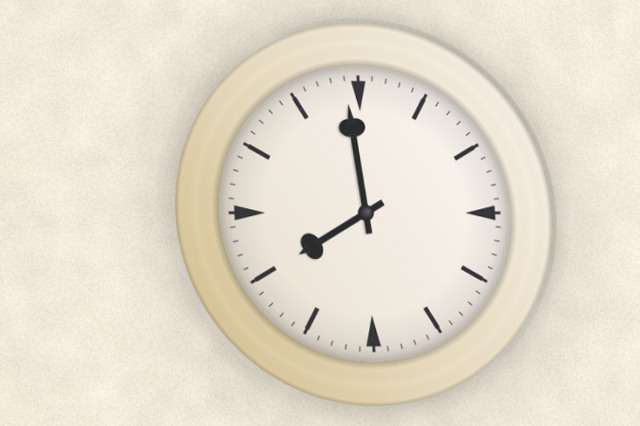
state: 7:59
